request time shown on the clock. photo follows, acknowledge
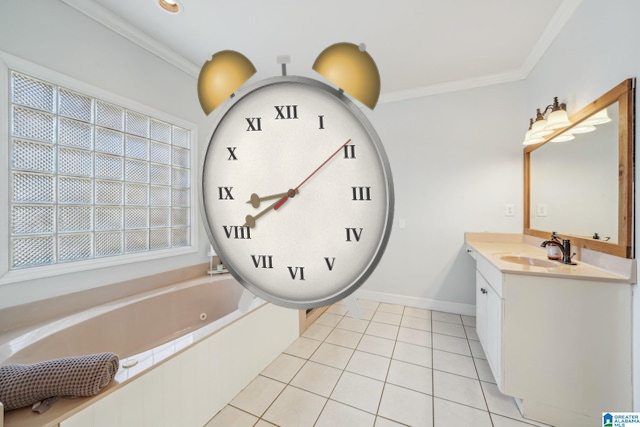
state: 8:40:09
